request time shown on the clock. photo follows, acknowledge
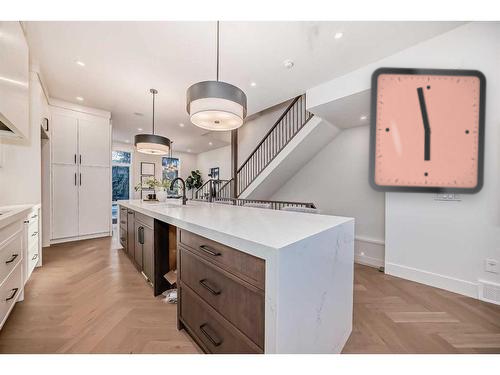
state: 5:58
